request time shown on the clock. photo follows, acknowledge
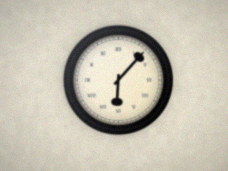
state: 6:07
